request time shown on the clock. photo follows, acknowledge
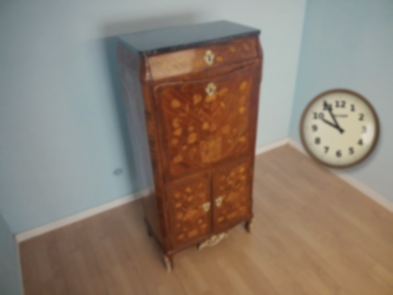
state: 9:55
